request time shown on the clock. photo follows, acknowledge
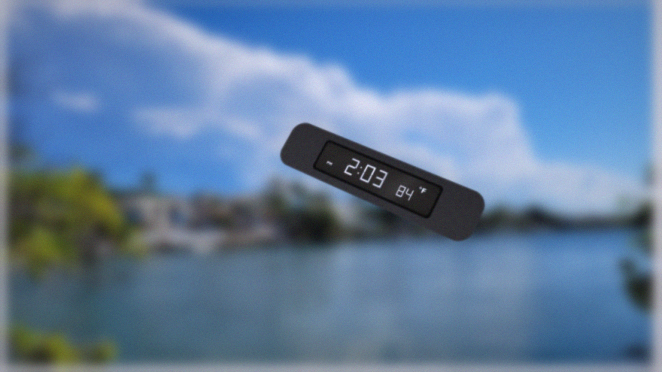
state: 2:03
